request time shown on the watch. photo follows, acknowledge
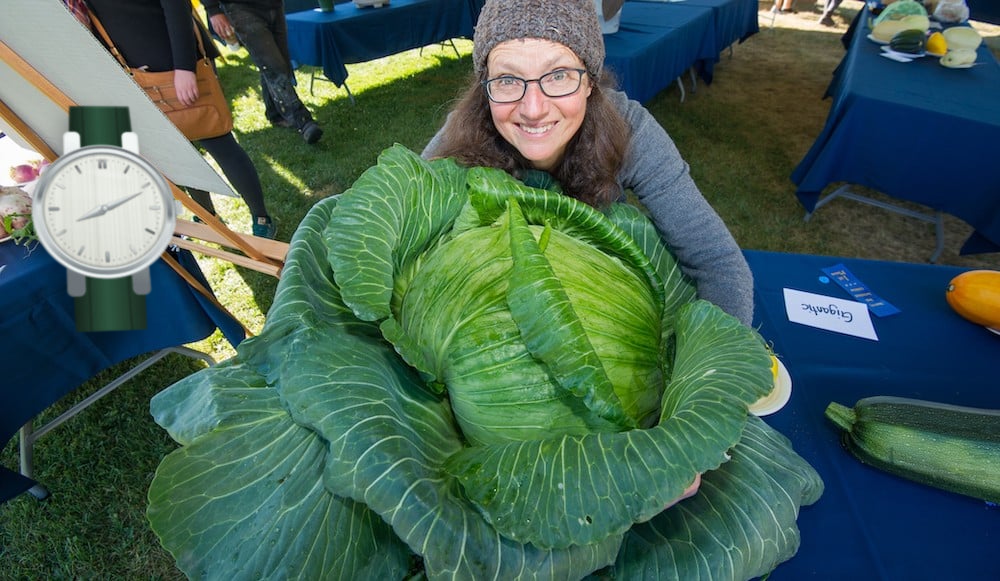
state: 8:11
